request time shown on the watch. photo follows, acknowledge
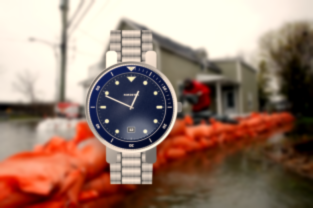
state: 12:49
